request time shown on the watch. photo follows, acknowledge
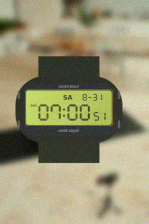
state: 7:00:51
